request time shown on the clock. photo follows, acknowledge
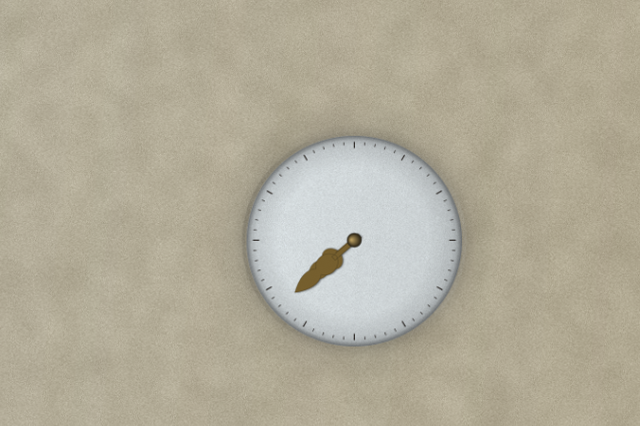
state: 7:38
